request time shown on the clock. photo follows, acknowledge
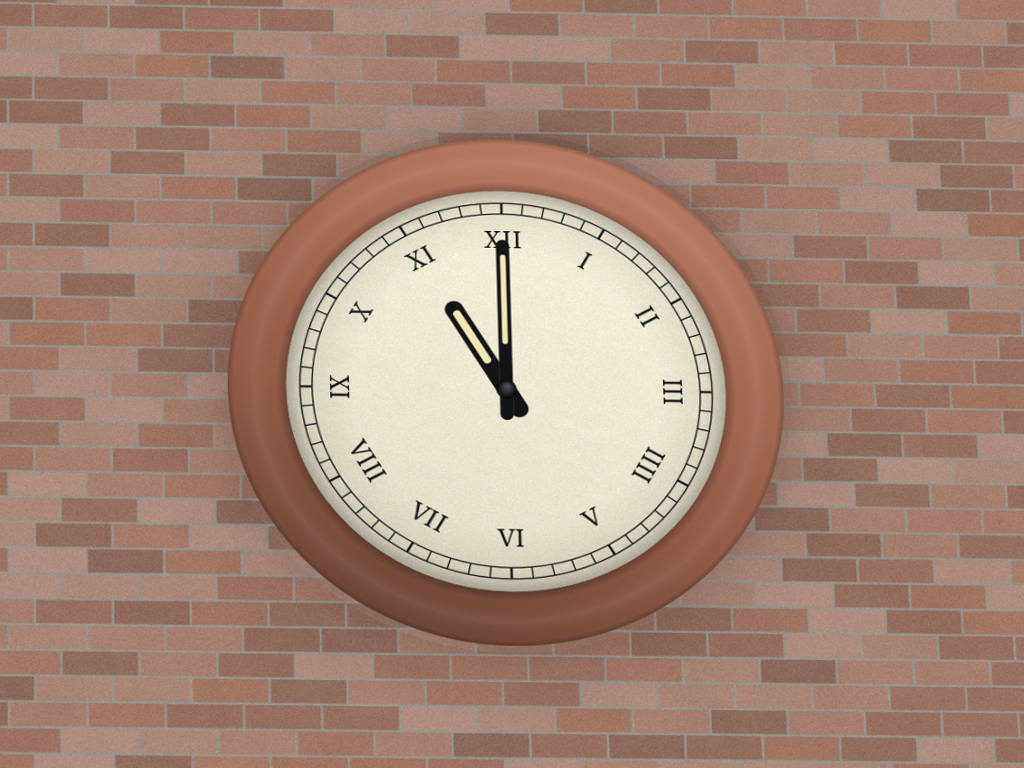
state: 11:00
